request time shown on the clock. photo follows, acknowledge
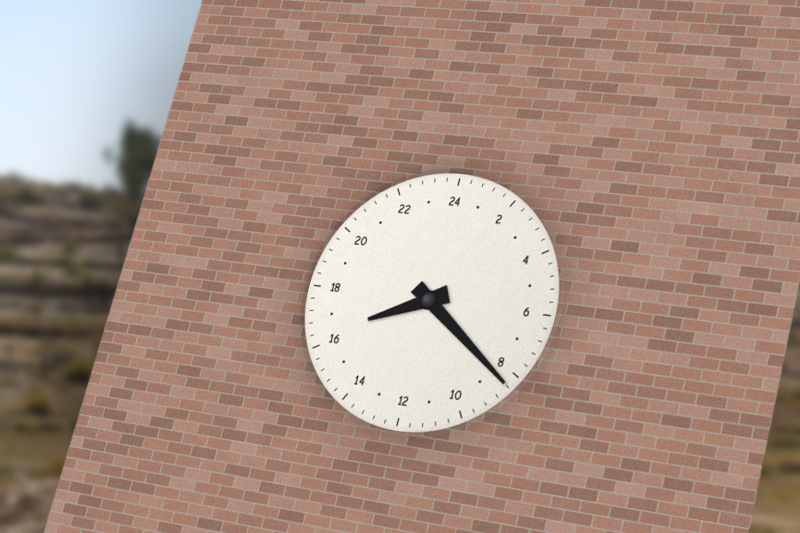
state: 16:21
